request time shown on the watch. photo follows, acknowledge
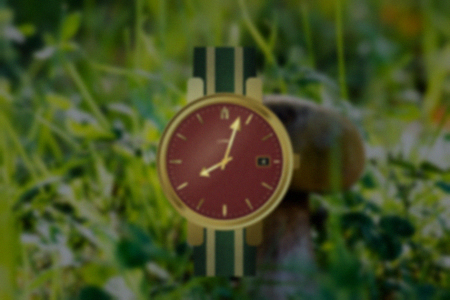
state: 8:03
